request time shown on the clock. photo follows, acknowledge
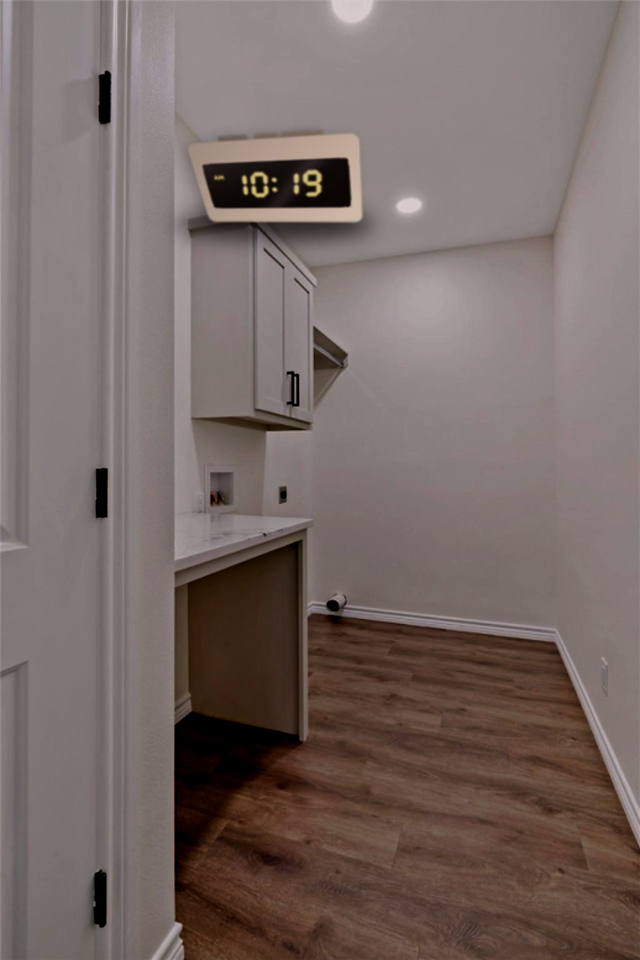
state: 10:19
